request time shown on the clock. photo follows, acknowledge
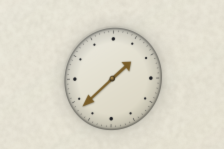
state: 1:38
